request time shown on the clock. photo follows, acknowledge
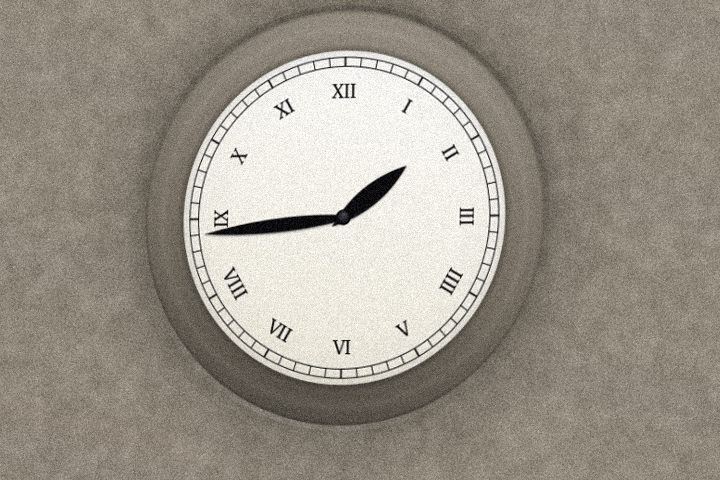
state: 1:44
